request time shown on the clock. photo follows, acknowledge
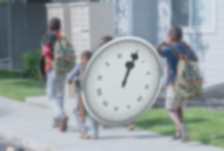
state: 12:01
